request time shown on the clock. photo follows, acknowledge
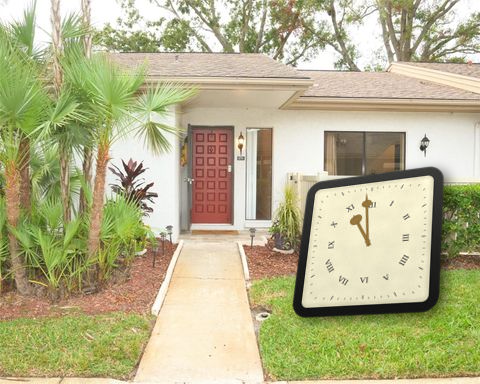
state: 10:59
